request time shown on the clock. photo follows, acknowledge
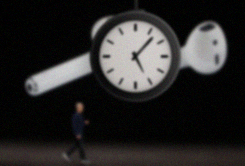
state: 5:07
